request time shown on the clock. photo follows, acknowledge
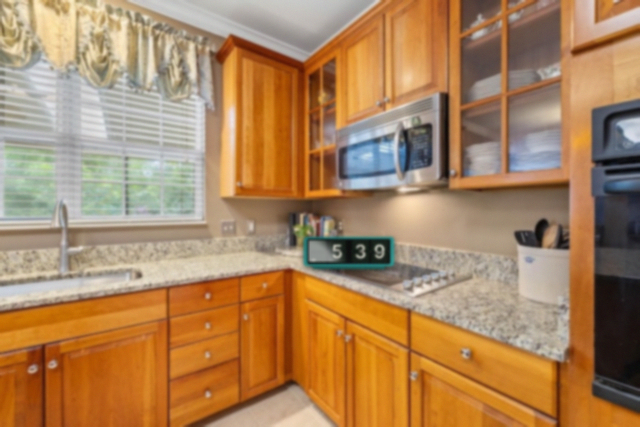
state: 5:39
